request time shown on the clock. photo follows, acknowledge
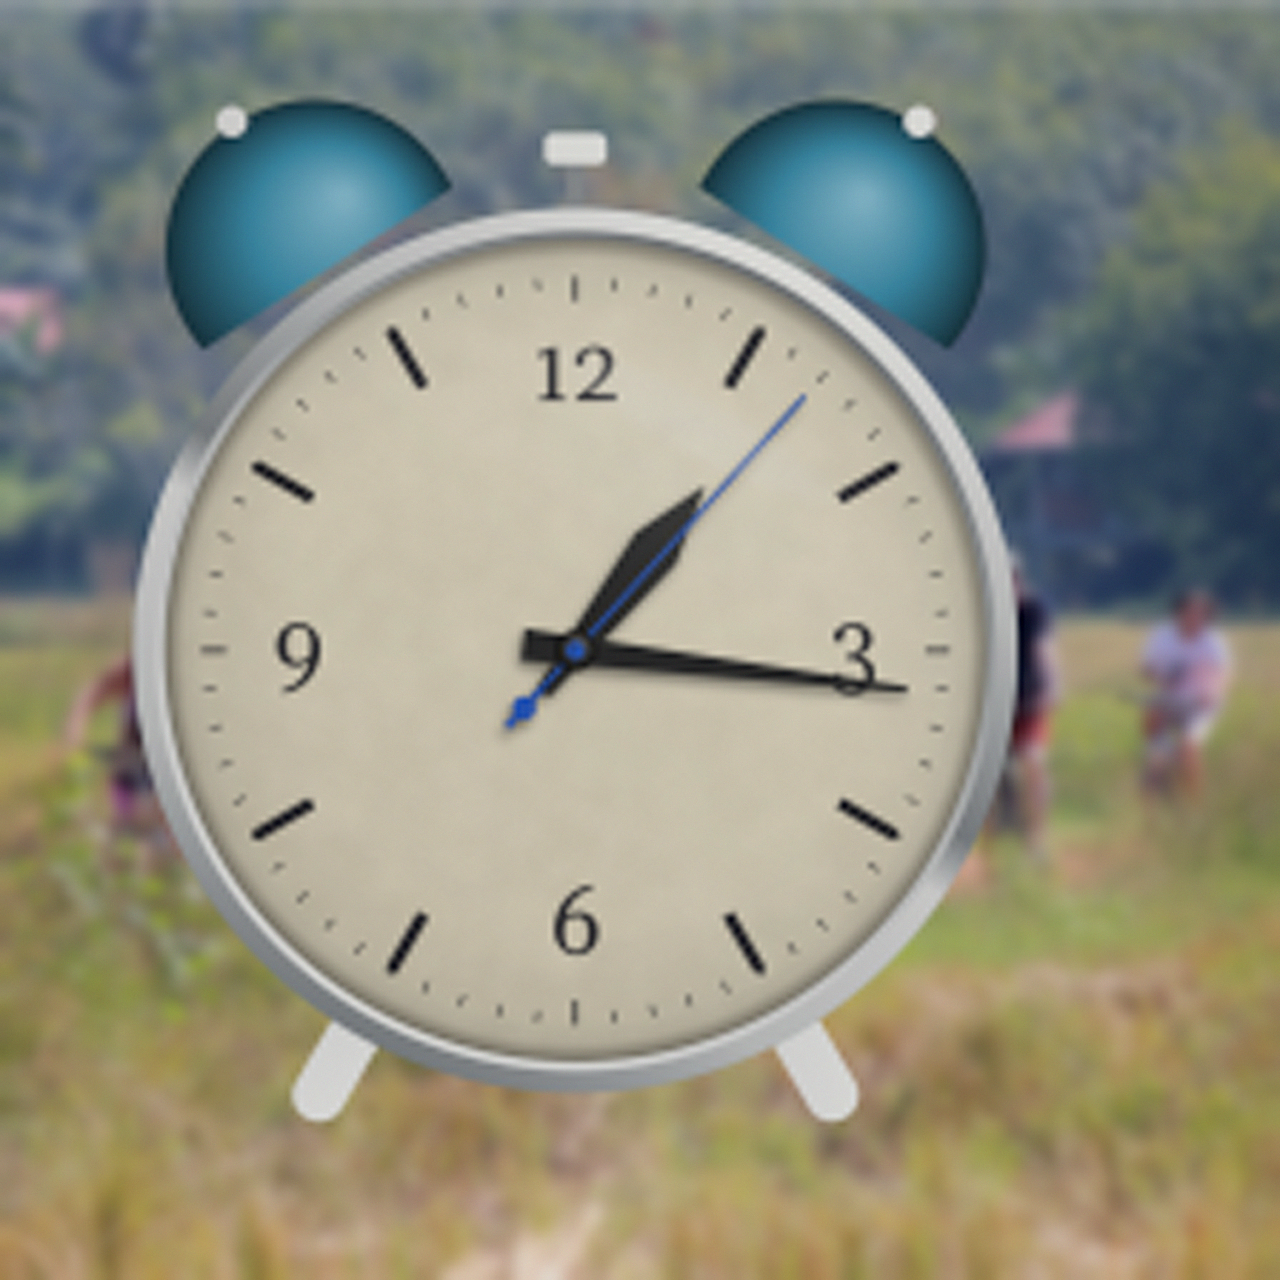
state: 1:16:07
